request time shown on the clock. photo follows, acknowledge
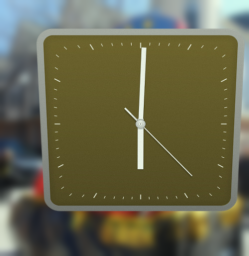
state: 6:00:23
